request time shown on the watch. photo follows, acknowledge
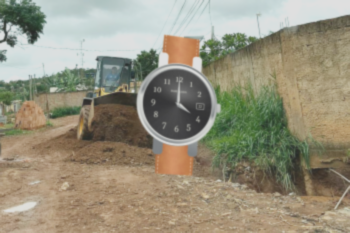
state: 4:00
